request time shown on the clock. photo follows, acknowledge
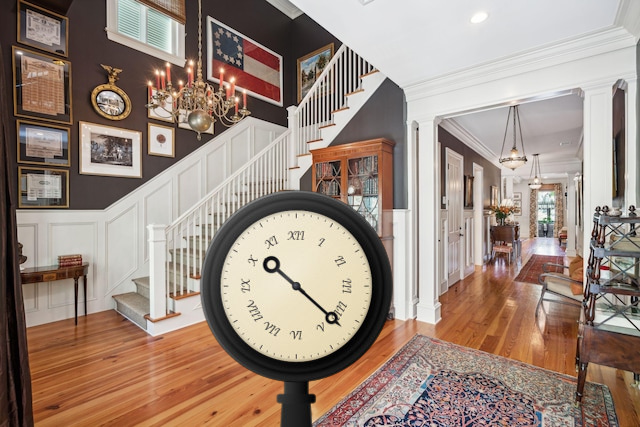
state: 10:22
